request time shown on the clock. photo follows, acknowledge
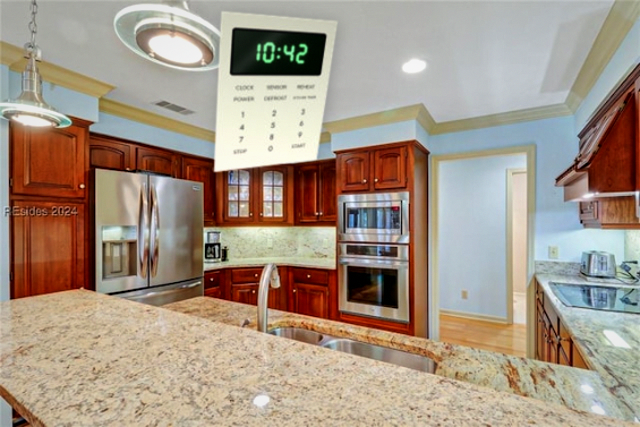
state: 10:42
